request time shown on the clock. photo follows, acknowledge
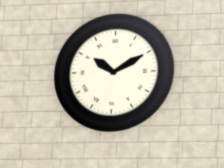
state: 10:10
